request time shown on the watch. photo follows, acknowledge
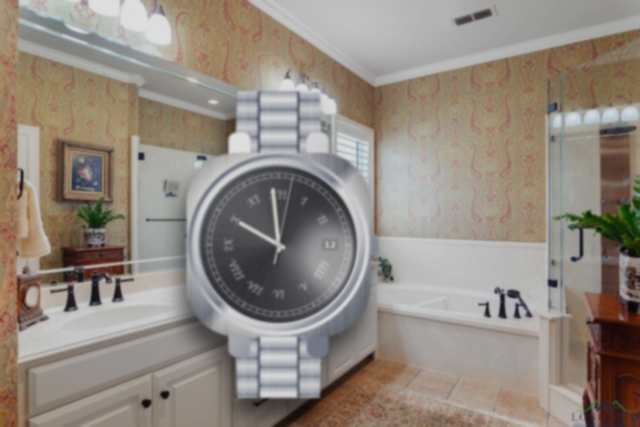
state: 9:59:02
